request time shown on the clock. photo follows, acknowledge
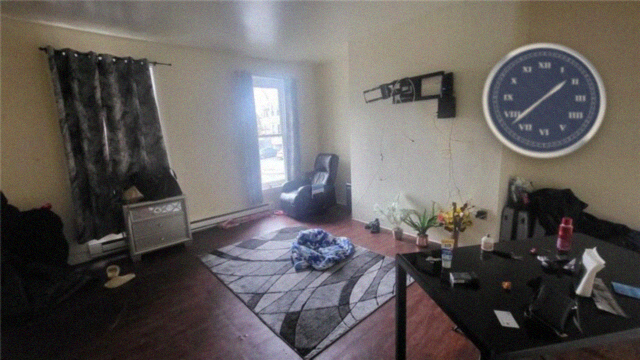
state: 1:38
